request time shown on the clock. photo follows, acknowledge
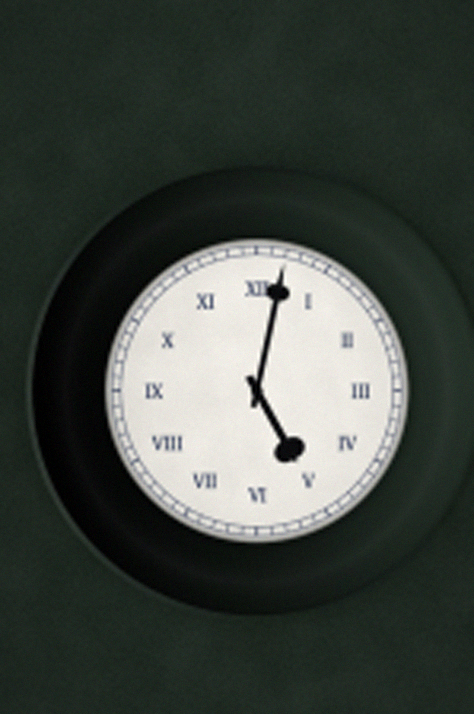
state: 5:02
